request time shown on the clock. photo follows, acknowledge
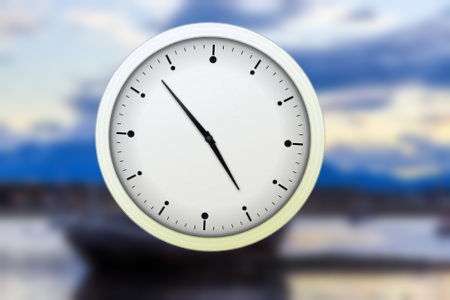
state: 4:53
